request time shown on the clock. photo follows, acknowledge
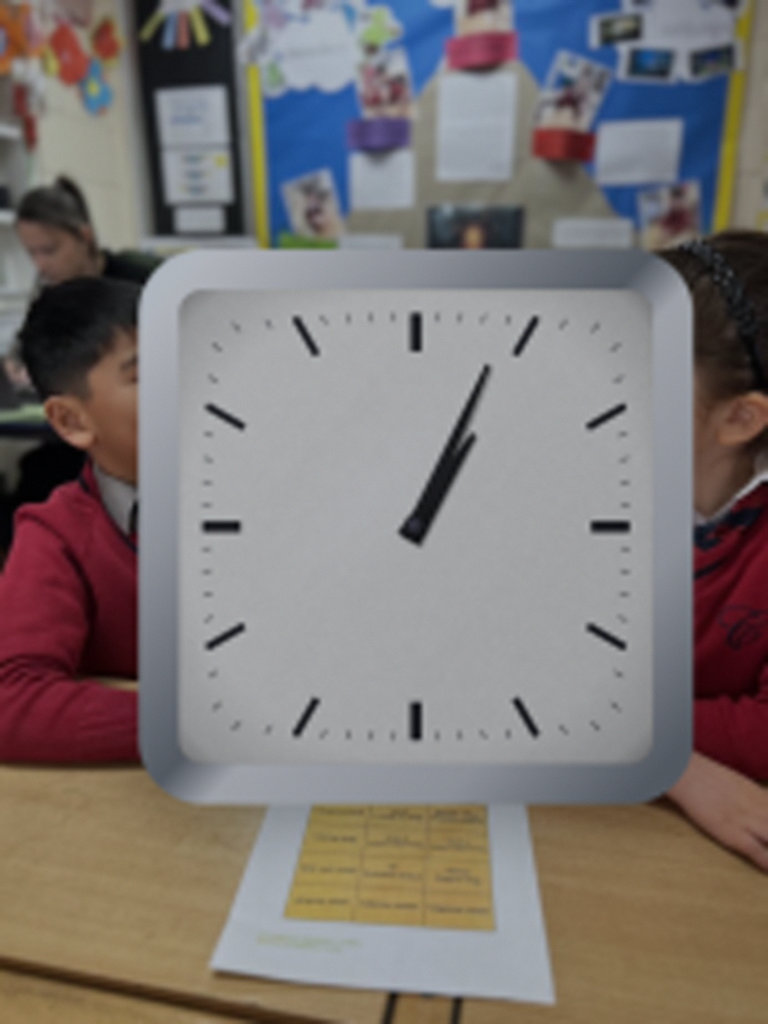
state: 1:04
